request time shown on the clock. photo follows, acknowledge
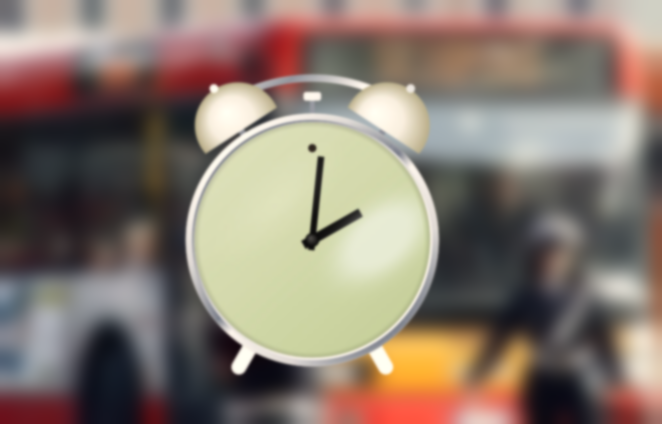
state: 2:01
